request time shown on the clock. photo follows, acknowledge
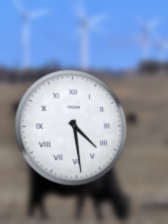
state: 4:29
